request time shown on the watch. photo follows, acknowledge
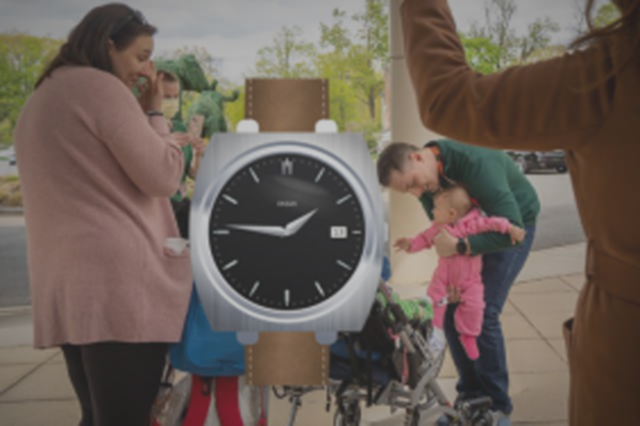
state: 1:46
